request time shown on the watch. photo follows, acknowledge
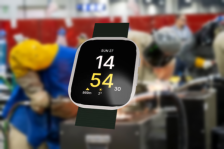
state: 14:54
